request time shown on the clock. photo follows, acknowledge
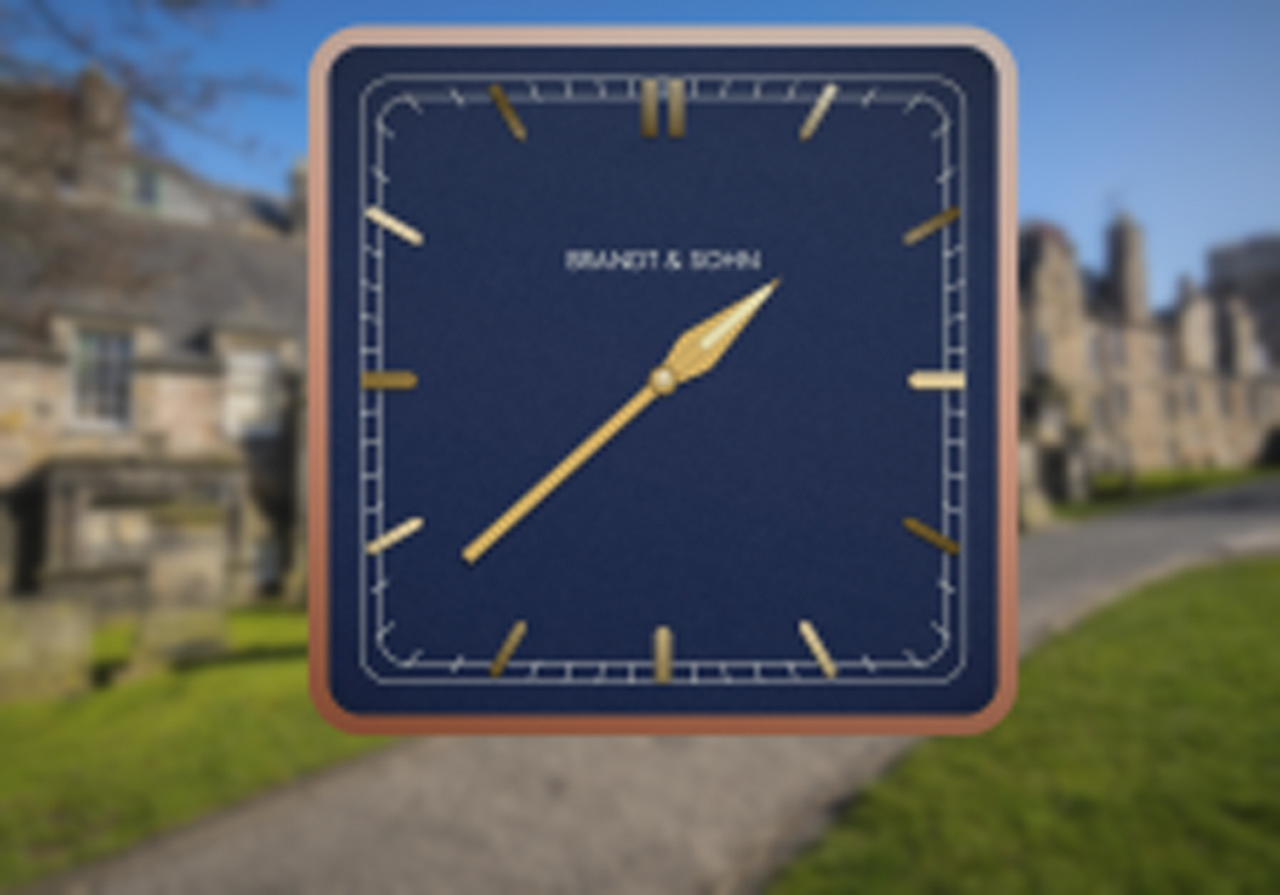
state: 1:38
